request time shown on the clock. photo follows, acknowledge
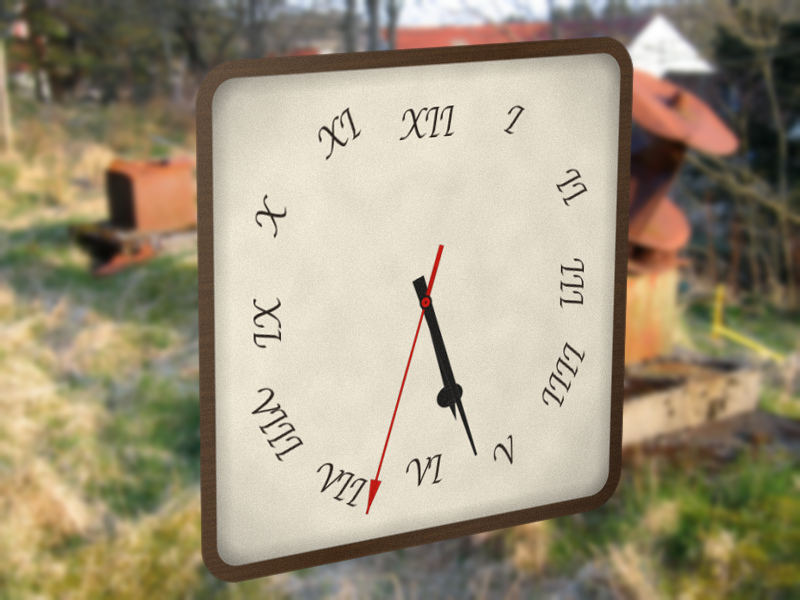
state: 5:26:33
